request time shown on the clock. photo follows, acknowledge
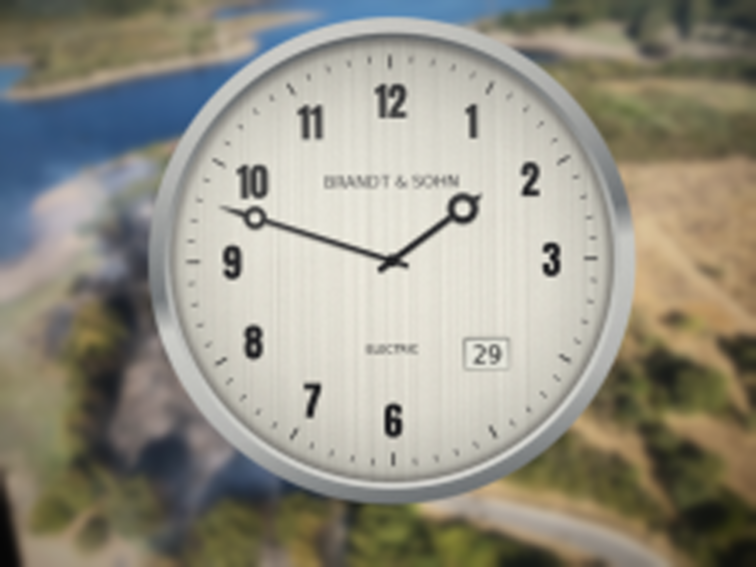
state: 1:48
